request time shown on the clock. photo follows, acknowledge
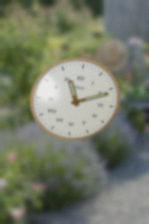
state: 11:11
